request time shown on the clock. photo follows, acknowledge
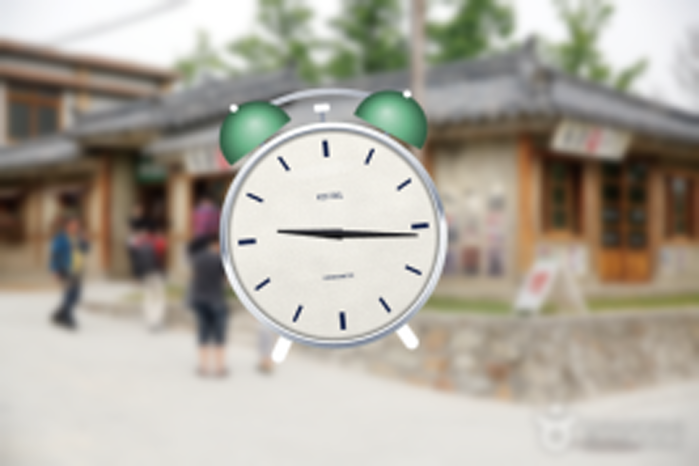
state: 9:16
